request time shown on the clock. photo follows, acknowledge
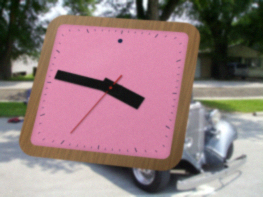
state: 3:46:35
